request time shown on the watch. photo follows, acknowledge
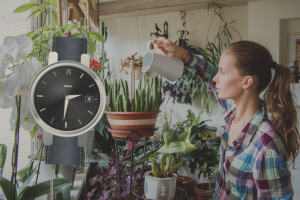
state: 2:31
